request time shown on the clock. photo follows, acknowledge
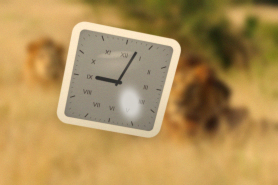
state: 9:03
